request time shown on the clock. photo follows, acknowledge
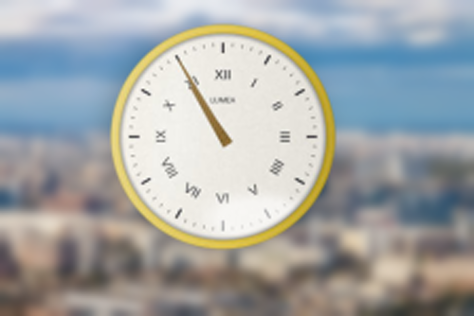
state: 10:55
